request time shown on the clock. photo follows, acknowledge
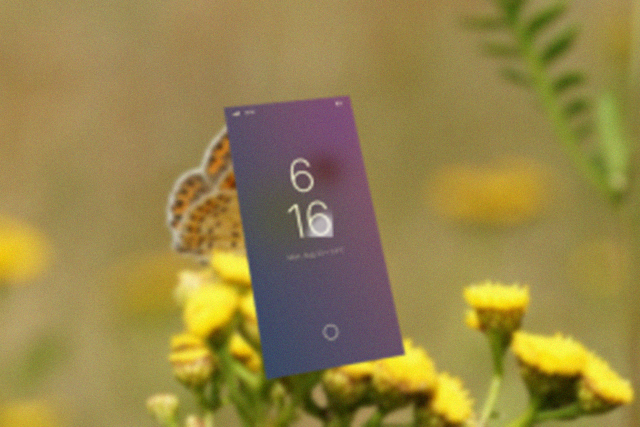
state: 6:16
